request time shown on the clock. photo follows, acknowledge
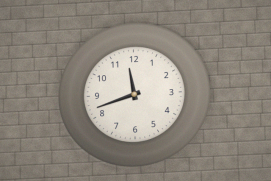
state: 11:42
